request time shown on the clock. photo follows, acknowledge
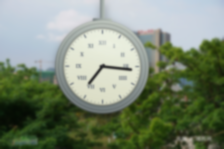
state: 7:16
